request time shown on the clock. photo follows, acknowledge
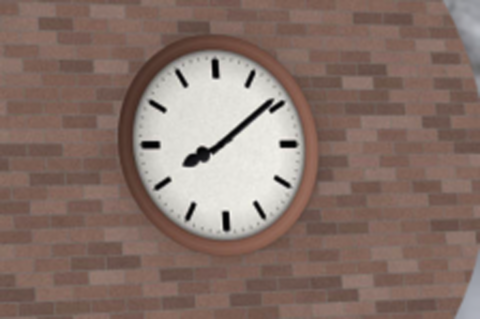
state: 8:09
